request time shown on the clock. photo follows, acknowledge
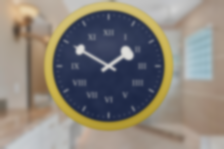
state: 1:50
